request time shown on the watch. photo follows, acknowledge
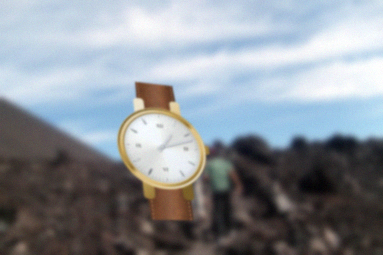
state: 1:12
